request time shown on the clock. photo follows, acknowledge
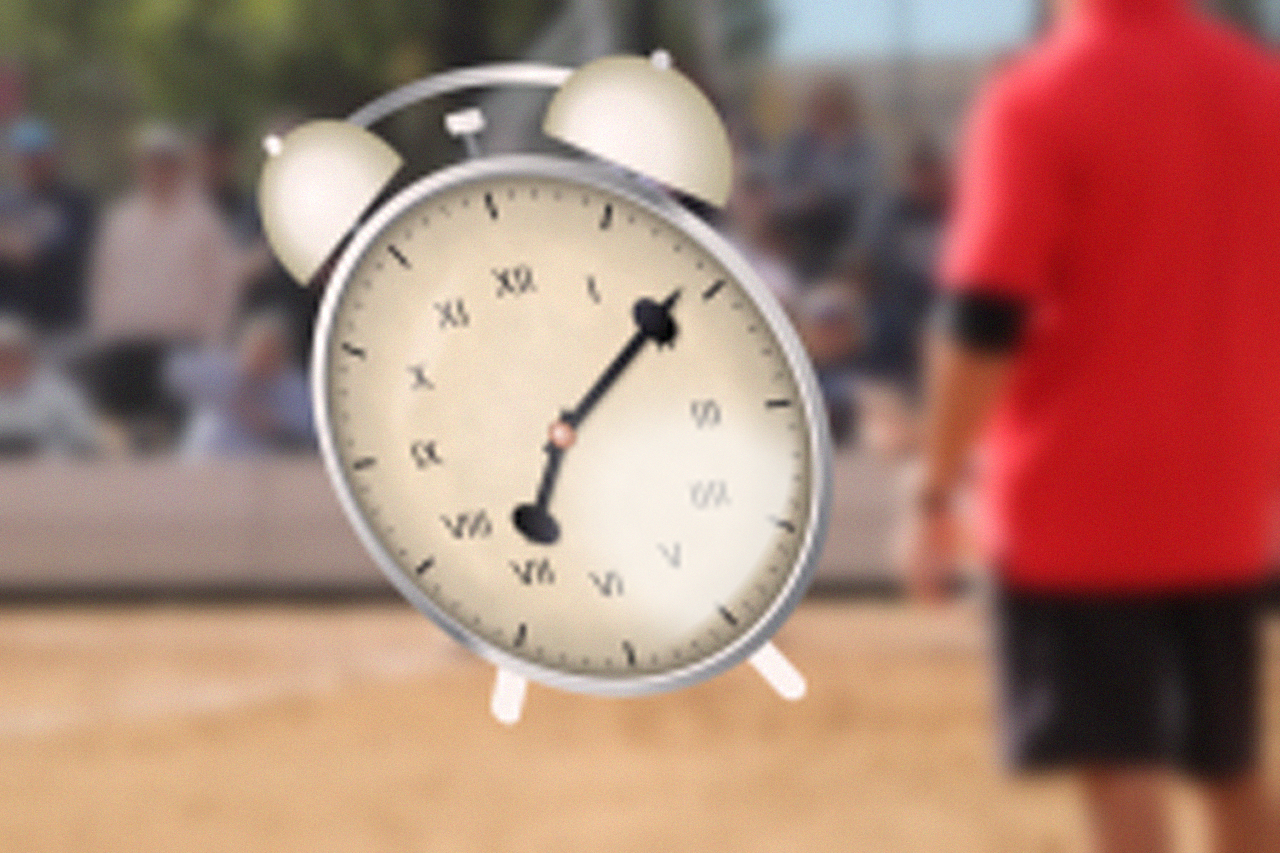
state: 7:09
